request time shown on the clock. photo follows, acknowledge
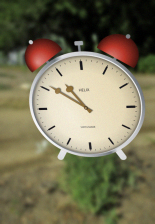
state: 10:51
